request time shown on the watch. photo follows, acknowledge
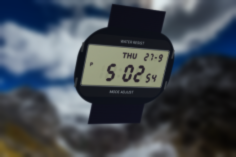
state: 5:02:54
